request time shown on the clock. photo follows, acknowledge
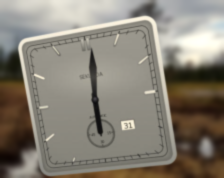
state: 6:01
